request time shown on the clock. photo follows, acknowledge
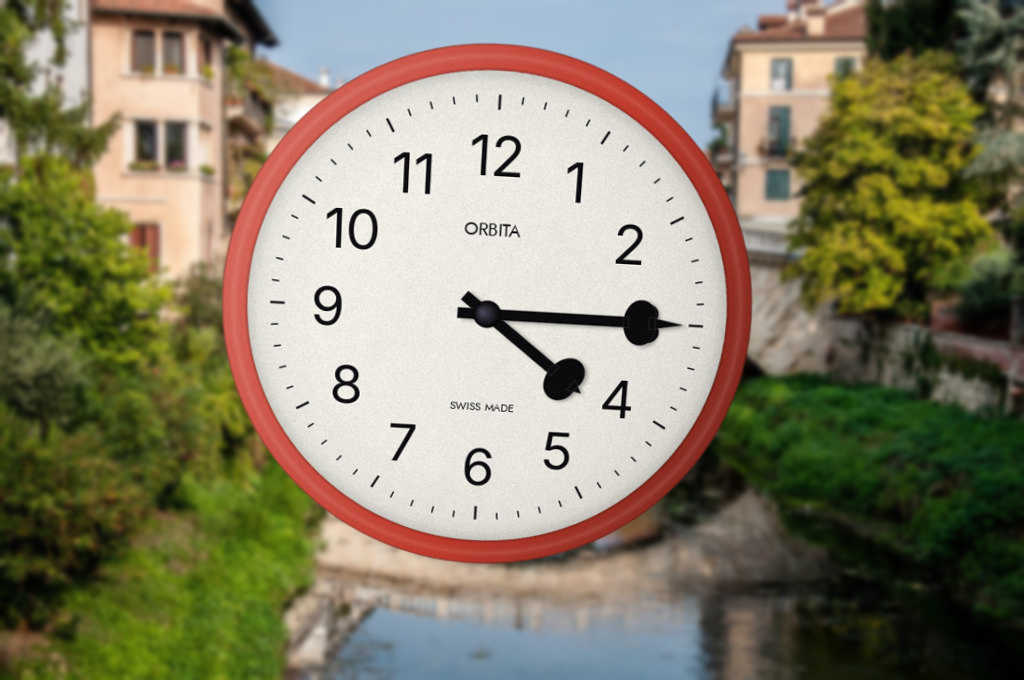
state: 4:15
